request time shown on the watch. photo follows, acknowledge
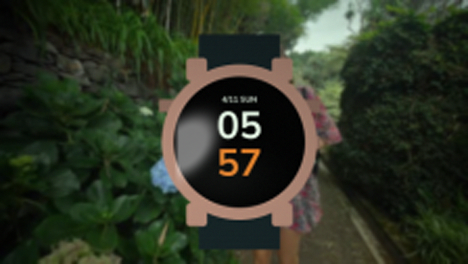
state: 5:57
